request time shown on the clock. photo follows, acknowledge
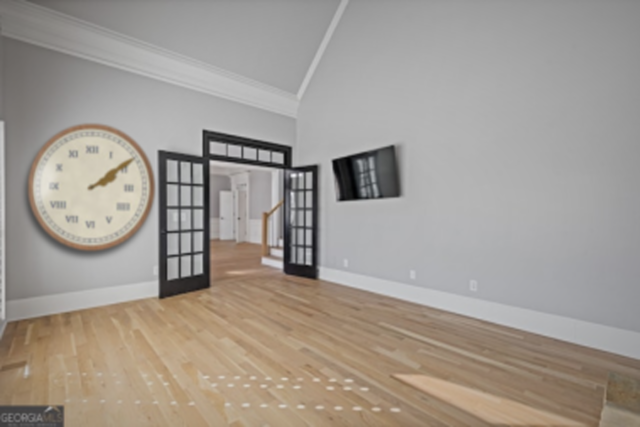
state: 2:09
